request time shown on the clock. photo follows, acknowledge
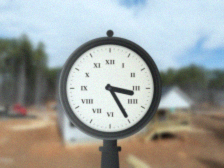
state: 3:25
